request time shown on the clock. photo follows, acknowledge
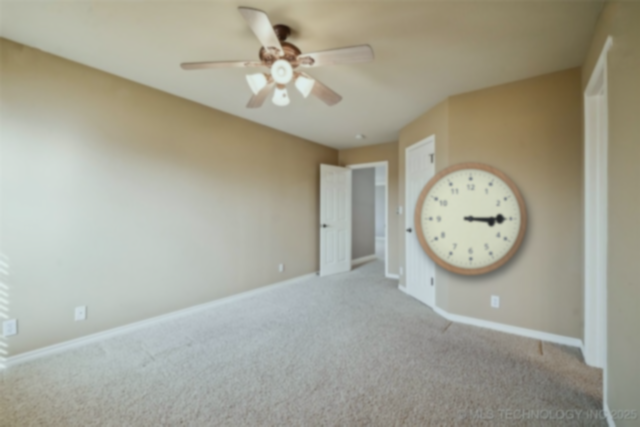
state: 3:15
